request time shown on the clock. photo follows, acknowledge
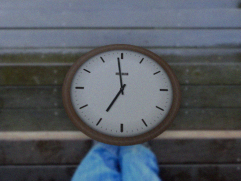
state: 6:59
